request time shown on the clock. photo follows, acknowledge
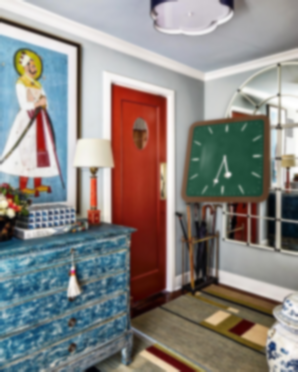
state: 5:33
